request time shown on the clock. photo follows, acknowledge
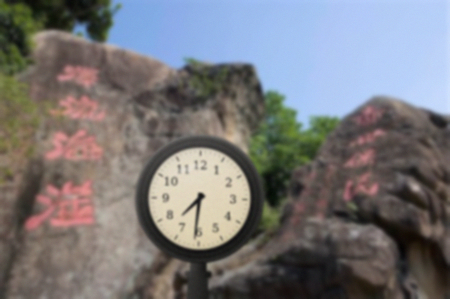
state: 7:31
